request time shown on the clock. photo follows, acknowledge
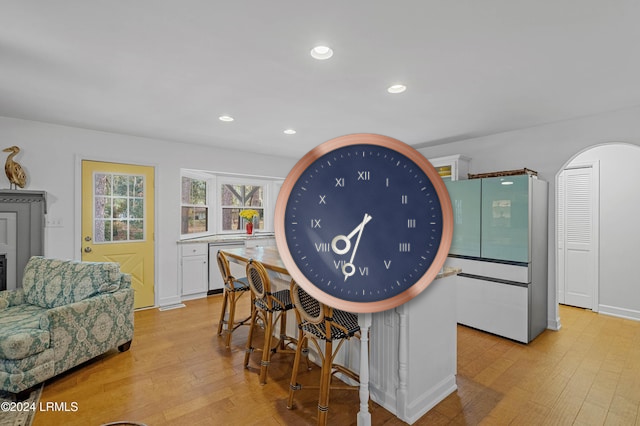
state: 7:33
